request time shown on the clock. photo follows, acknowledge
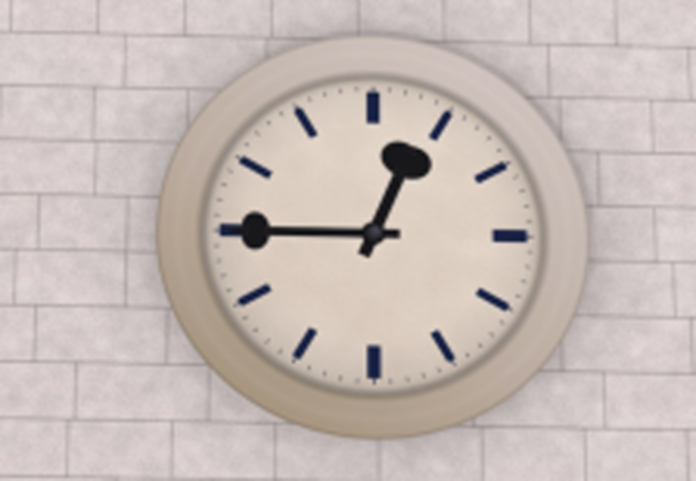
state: 12:45
